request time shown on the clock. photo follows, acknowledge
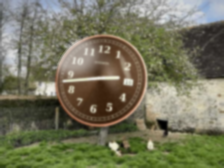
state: 2:43
